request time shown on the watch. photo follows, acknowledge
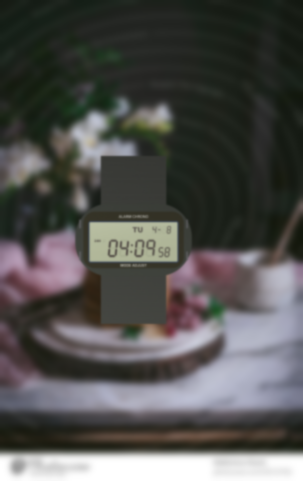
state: 4:09
